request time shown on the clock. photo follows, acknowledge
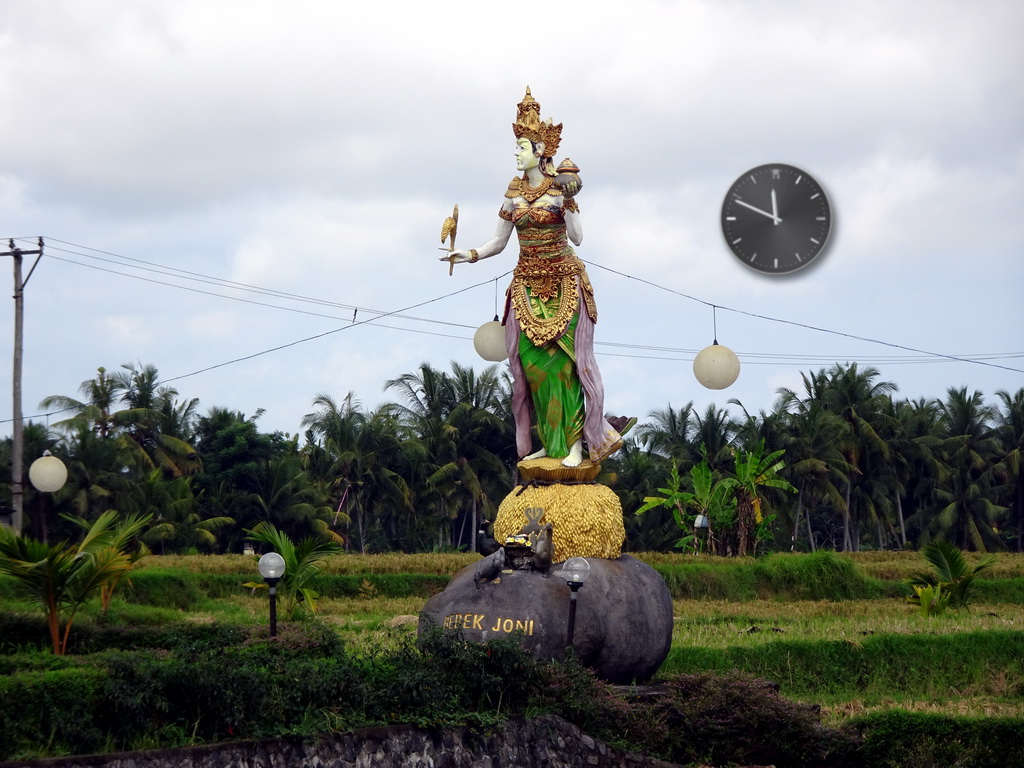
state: 11:49
